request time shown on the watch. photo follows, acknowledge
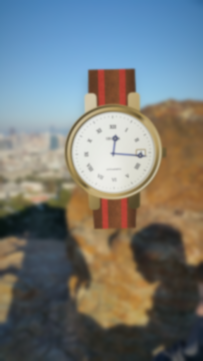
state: 12:16
